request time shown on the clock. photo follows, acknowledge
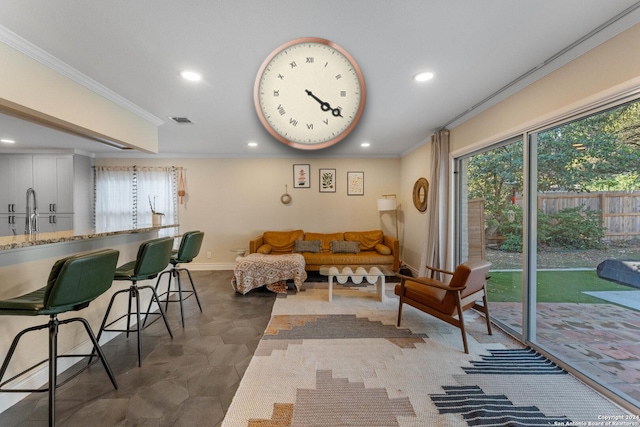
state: 4:21
